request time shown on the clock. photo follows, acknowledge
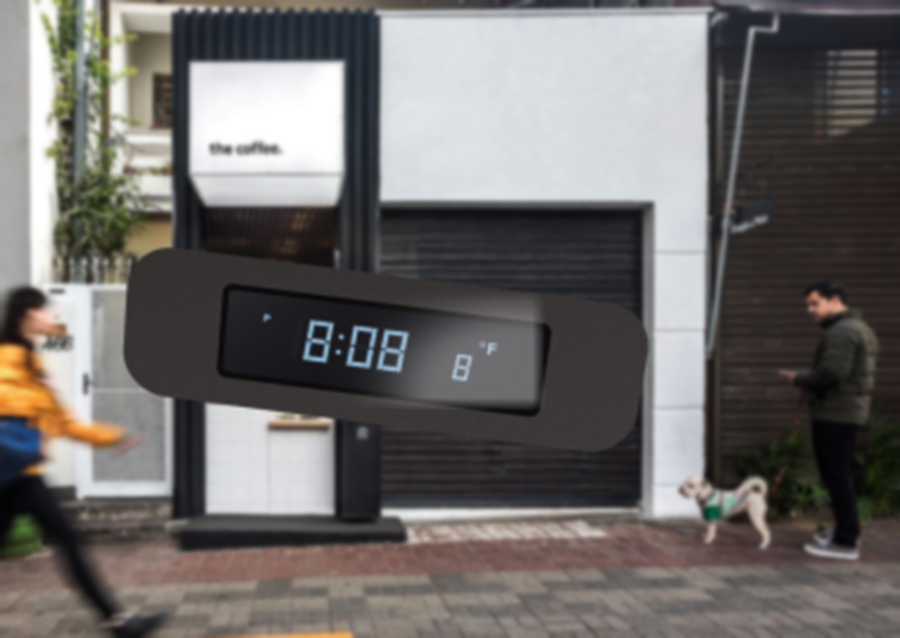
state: 8:08
